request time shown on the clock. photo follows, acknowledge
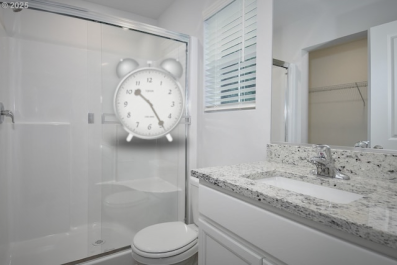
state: 10:25
